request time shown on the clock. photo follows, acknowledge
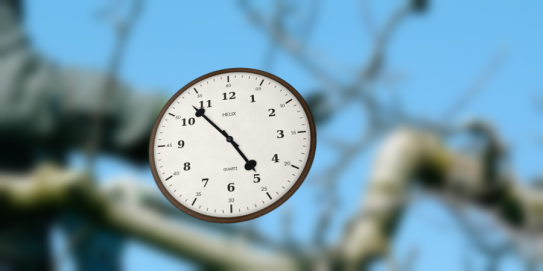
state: 4:53
